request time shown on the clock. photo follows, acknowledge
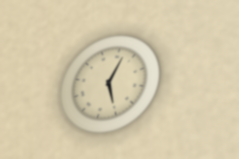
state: 5:02
